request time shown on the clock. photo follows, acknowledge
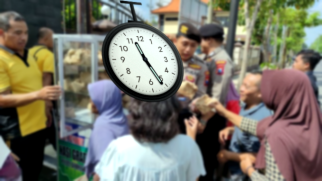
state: 11:26
